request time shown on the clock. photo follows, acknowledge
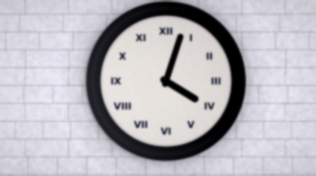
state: 4:03
